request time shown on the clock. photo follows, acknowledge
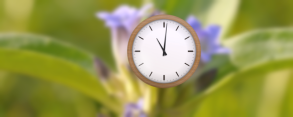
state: 11:01
